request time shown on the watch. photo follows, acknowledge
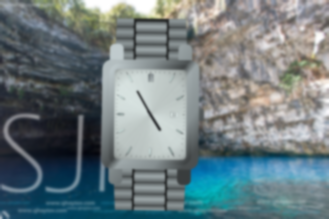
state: 4:55
